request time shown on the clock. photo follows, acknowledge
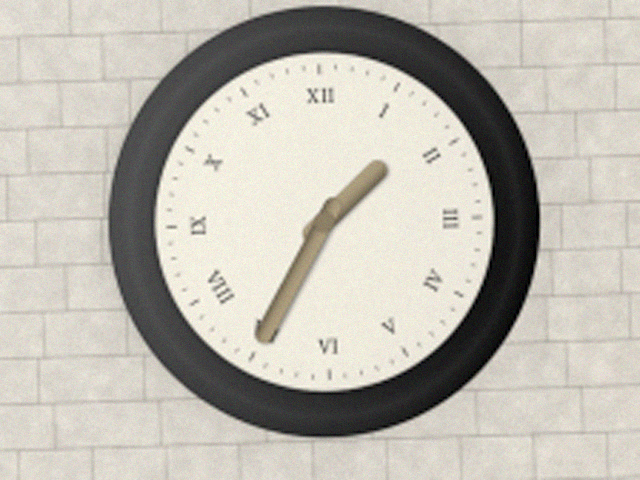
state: 1:35
